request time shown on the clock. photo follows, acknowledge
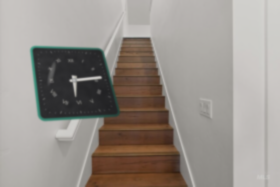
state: 6:14
